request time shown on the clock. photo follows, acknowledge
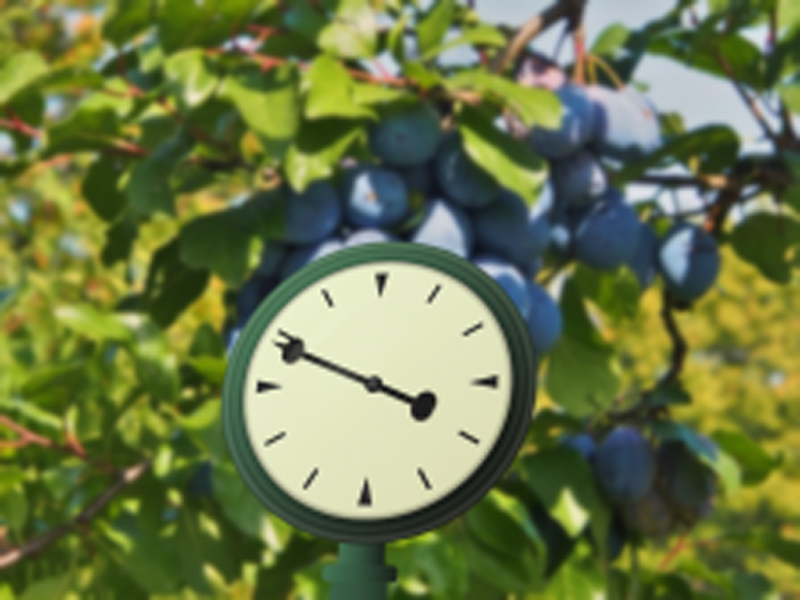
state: 3:49
